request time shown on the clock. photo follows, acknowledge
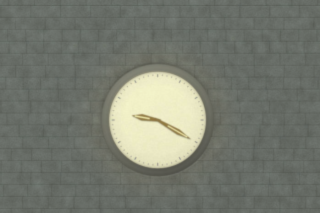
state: 9:20
